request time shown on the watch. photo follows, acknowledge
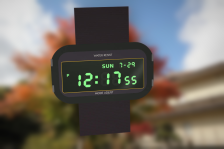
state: 12:17:55
